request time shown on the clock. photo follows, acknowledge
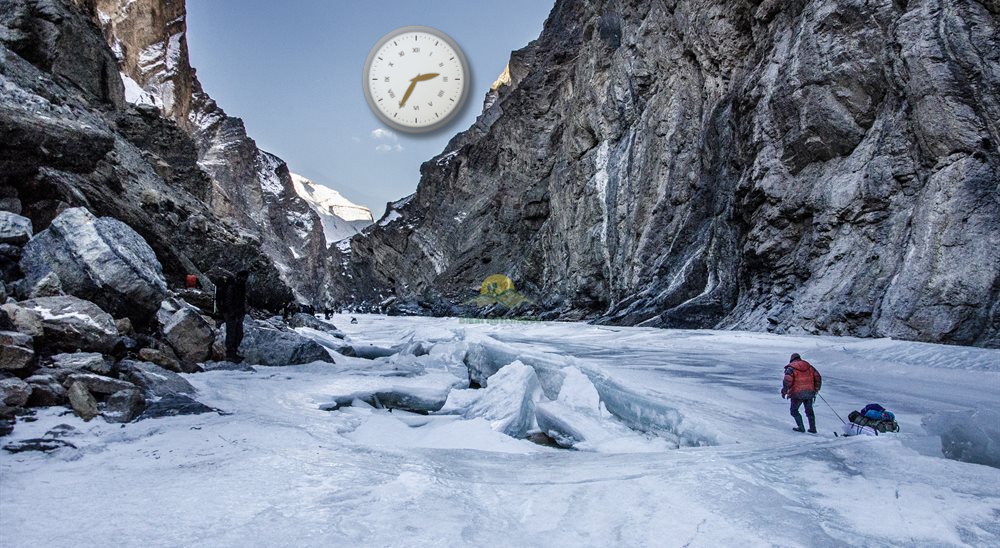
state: 2:35
